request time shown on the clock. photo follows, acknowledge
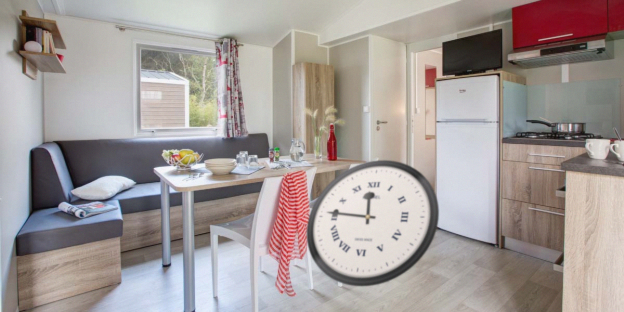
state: 11:46
